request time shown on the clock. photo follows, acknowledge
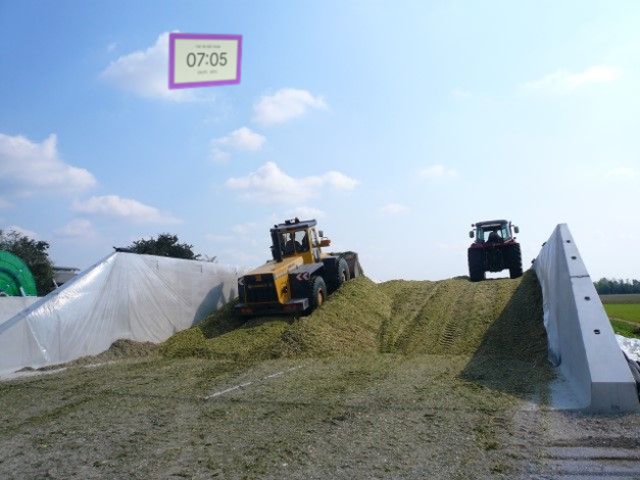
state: 7:05
